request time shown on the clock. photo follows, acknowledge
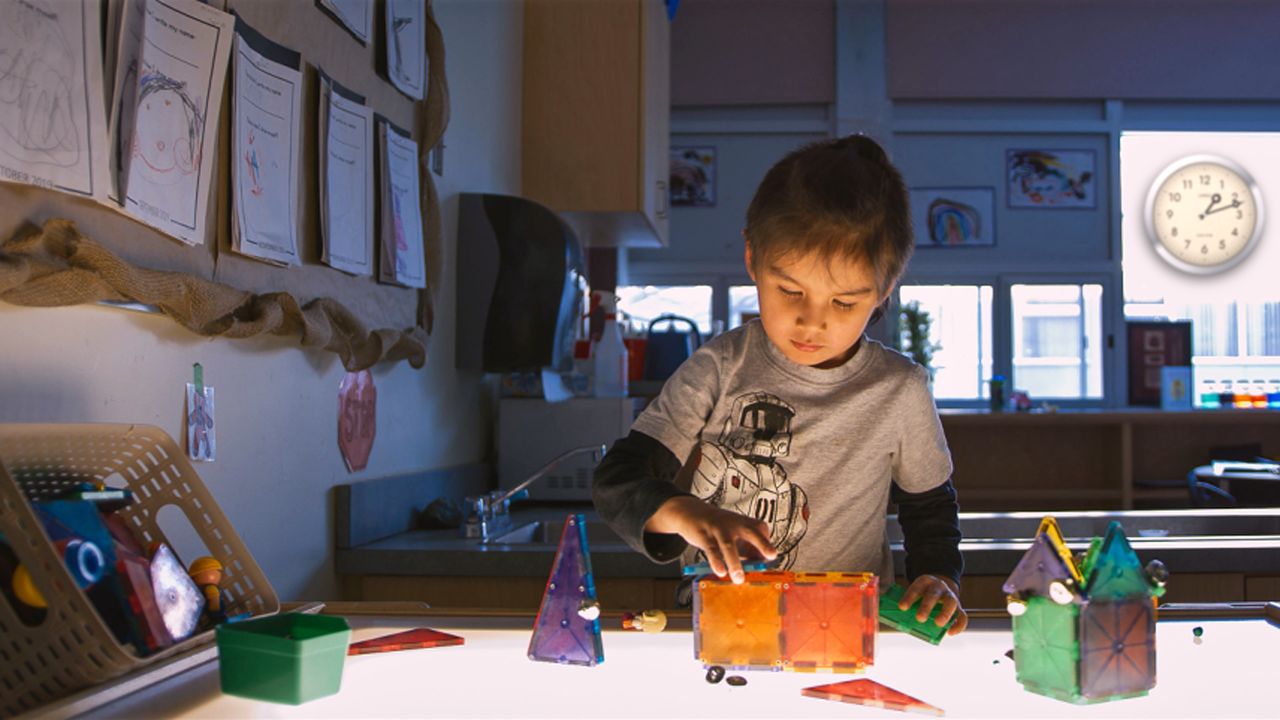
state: 1:12
